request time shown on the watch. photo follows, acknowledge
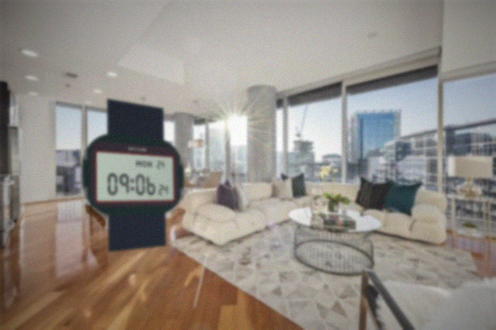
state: 9:06
